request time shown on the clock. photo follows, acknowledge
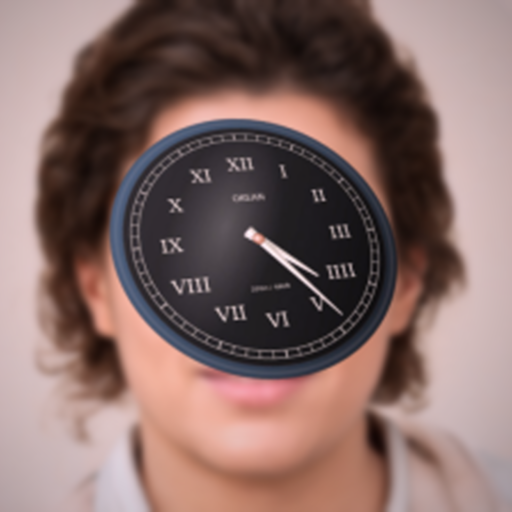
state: 4:24
